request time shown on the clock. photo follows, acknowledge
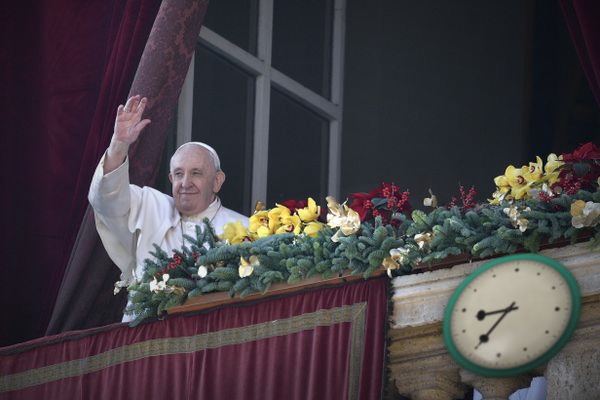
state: 8:35
